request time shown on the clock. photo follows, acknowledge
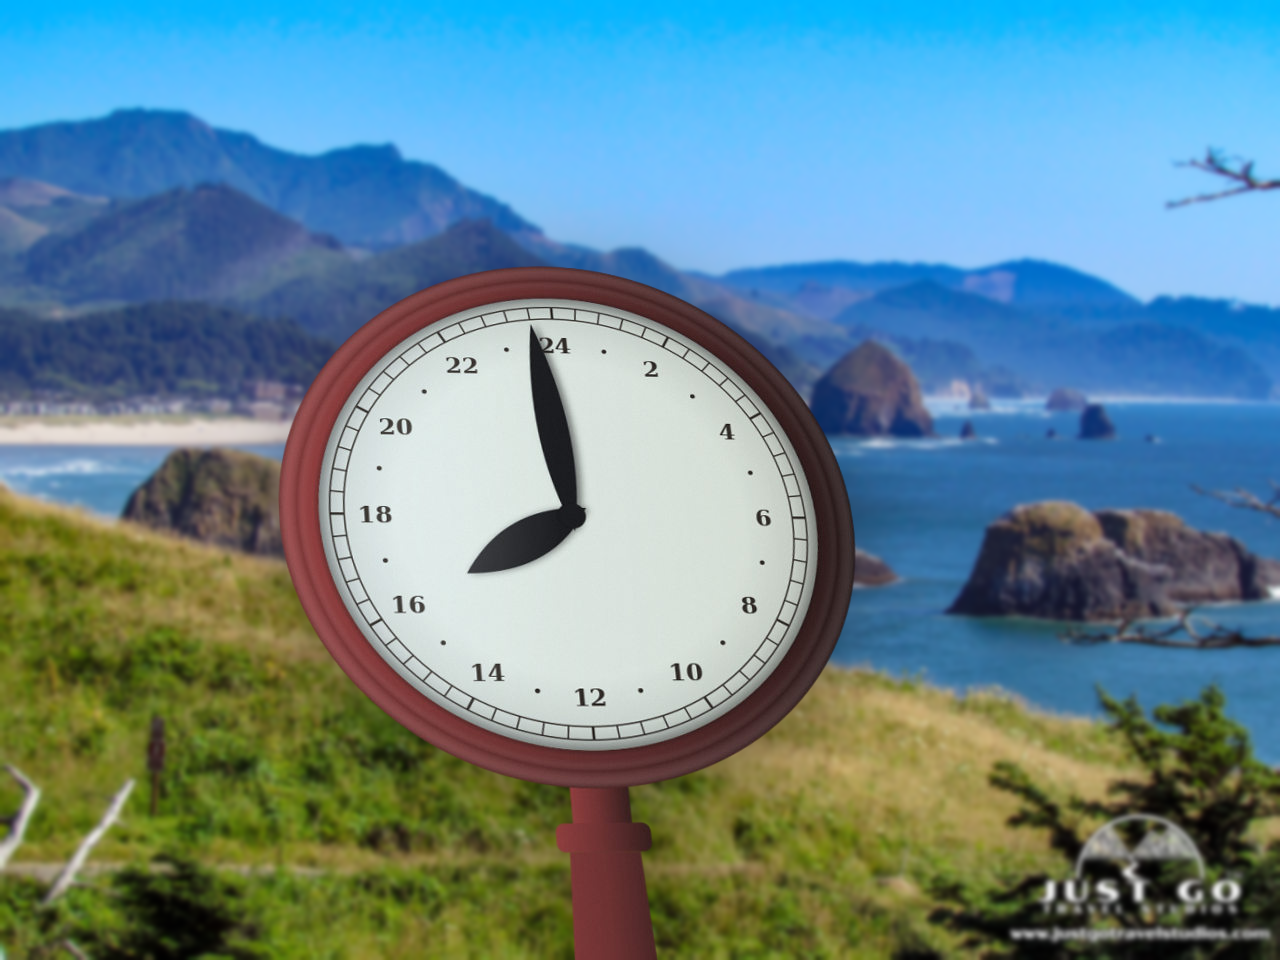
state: 15:59
